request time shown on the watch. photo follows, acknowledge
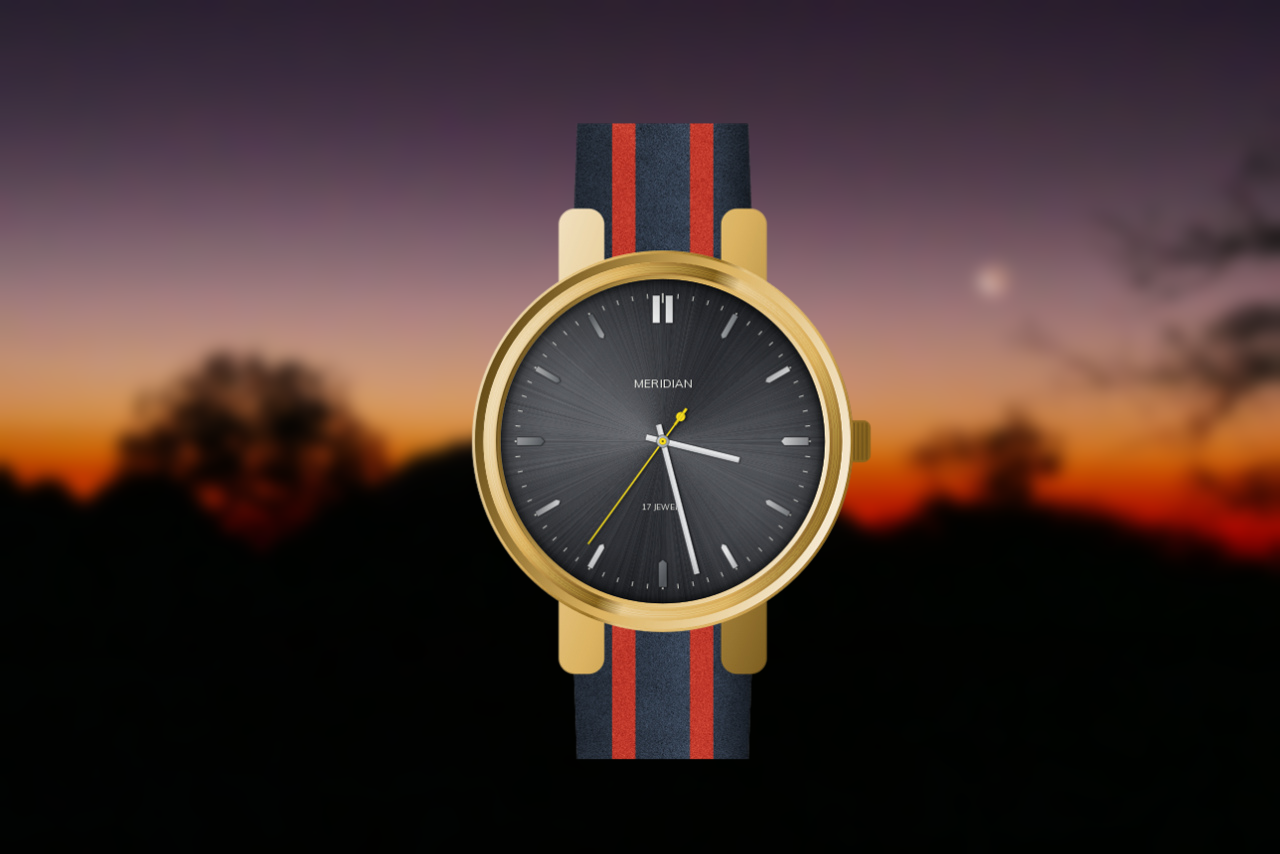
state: 3:27:36
